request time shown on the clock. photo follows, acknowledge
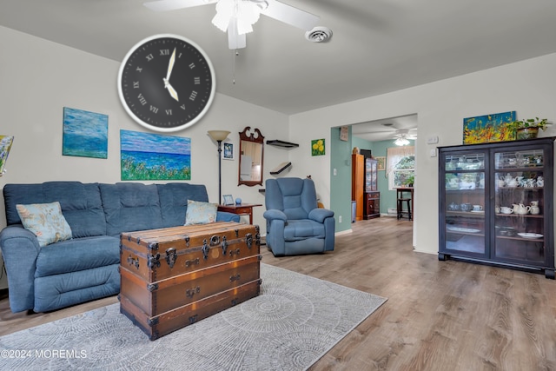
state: 5:03
